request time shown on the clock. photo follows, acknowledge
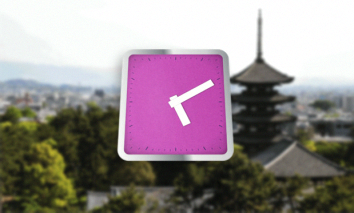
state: 5:10
